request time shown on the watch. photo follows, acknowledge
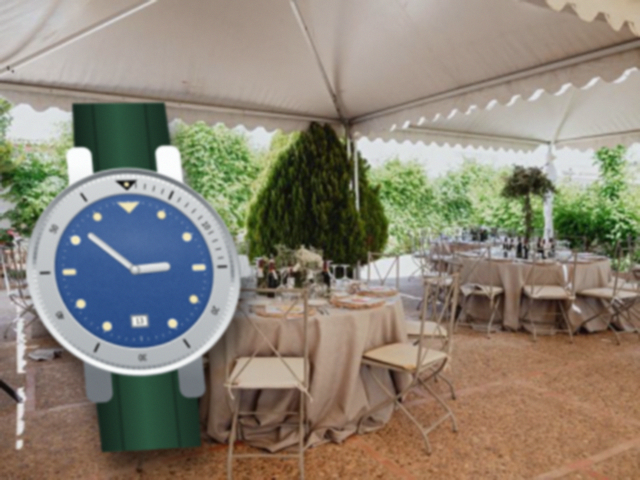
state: 2:52
